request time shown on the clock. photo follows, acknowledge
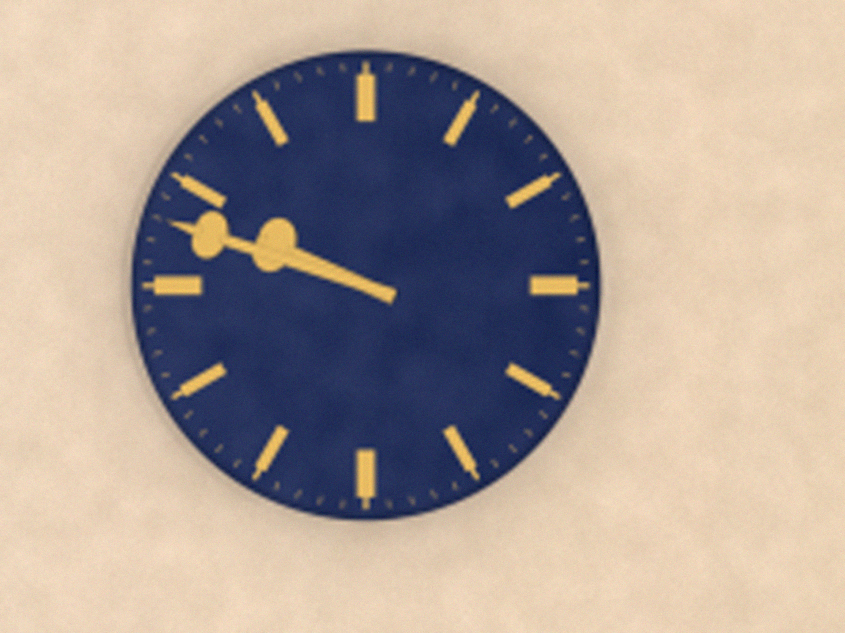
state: 9:48
